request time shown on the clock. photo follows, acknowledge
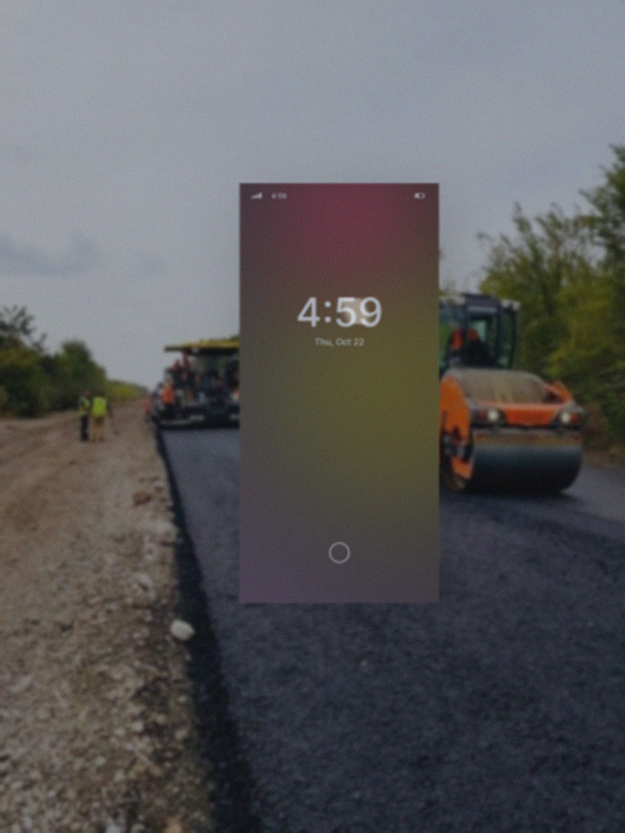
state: 4:59
